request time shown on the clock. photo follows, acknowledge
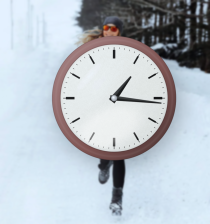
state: 1:16
